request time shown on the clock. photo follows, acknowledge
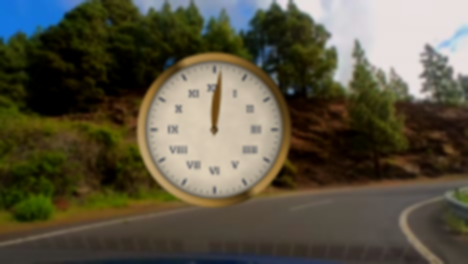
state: 12:01
